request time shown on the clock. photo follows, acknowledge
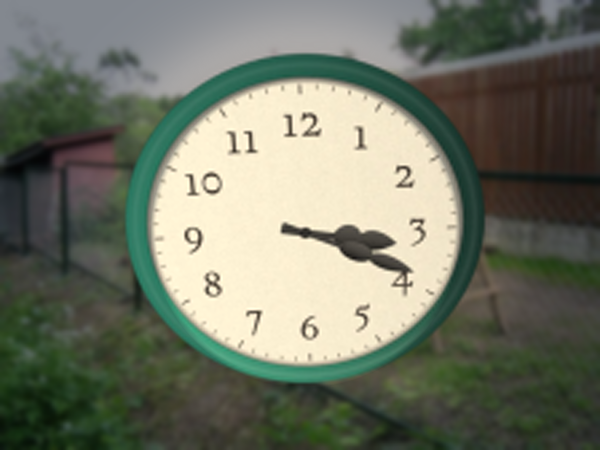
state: 3:19
